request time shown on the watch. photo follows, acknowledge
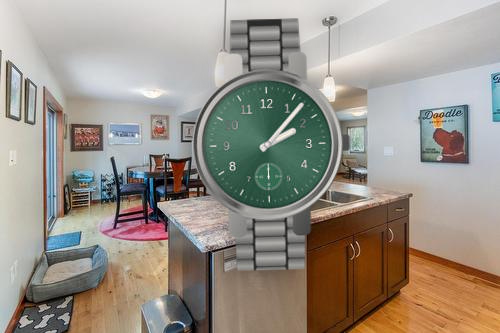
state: 2:07
